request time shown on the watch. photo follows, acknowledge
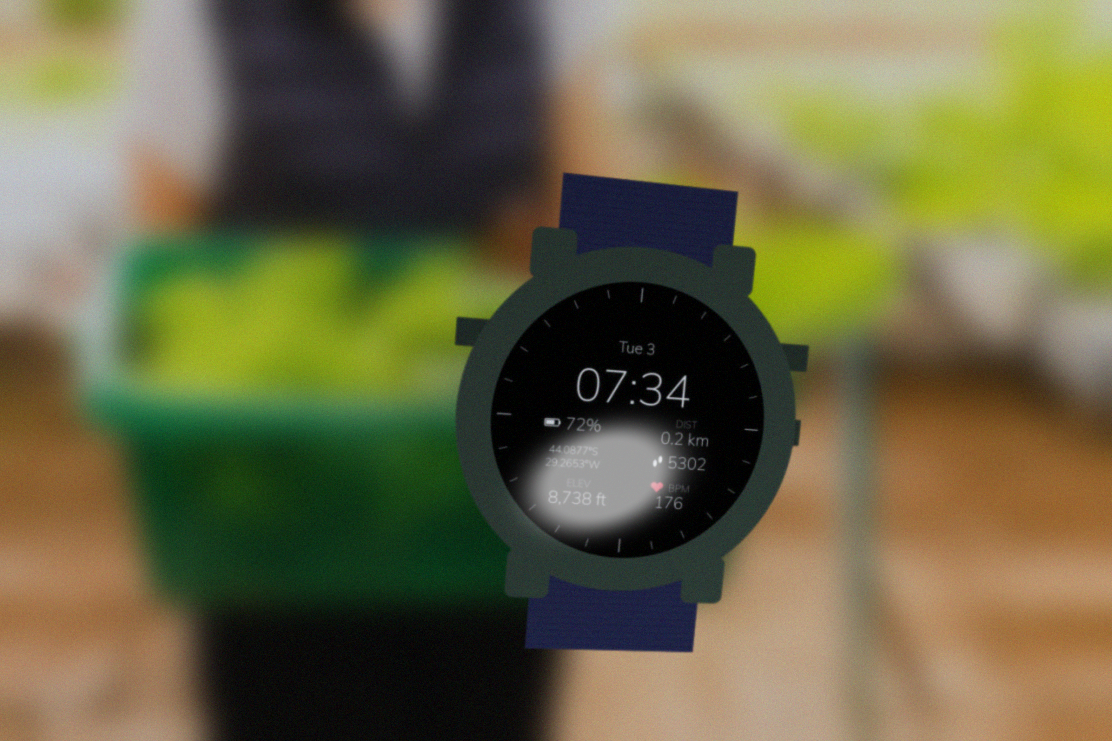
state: 7:34
